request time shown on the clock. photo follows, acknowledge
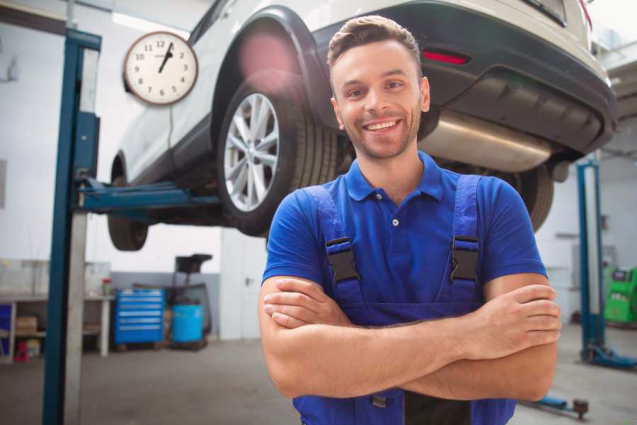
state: 1:04
